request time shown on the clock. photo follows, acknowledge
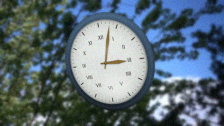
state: 3:03
